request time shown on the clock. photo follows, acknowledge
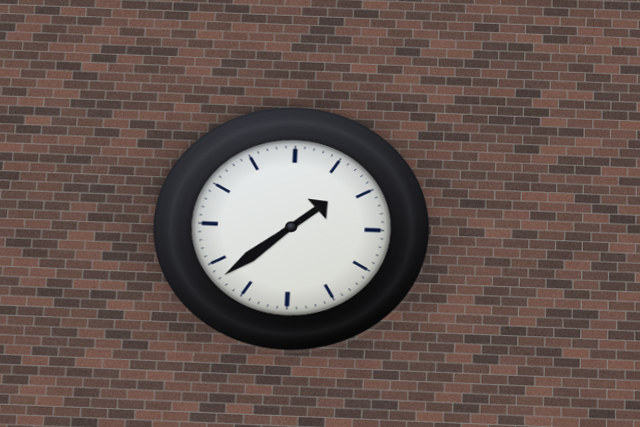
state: 1:38
